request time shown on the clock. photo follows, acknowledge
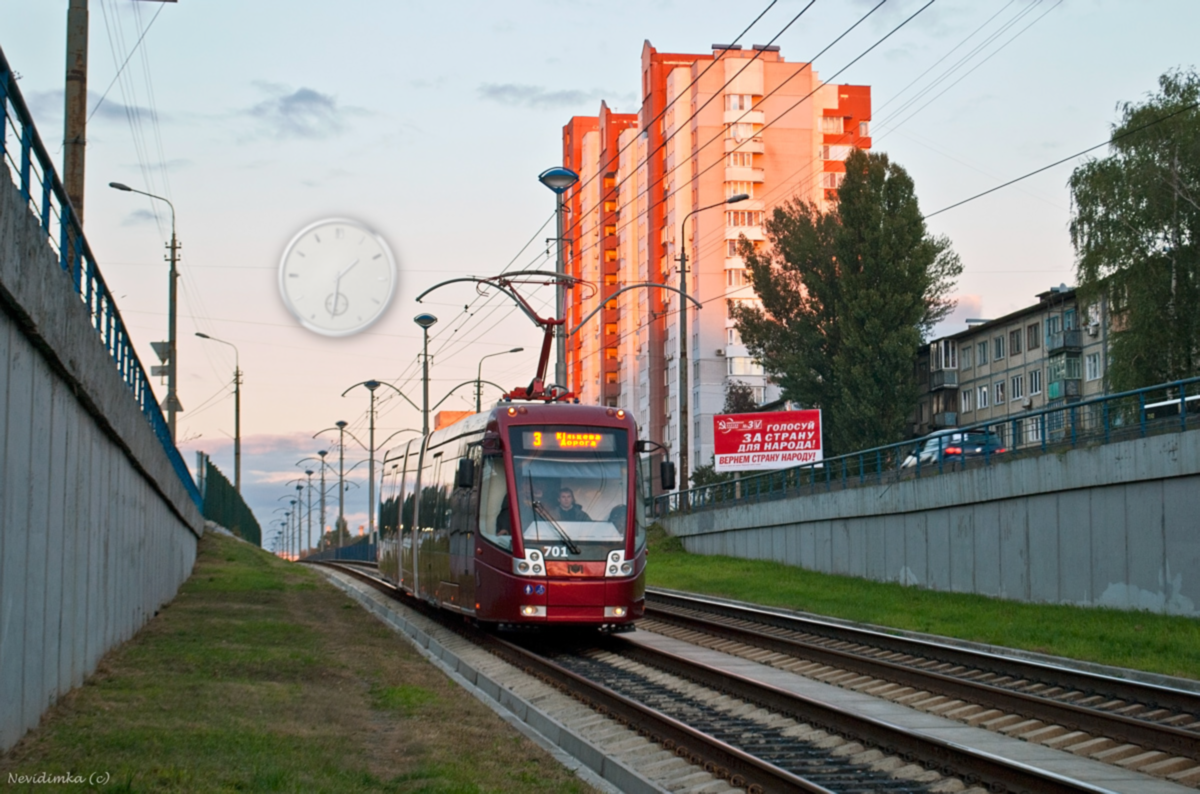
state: 1:31
